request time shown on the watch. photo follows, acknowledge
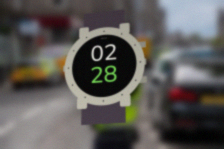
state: 2:28
